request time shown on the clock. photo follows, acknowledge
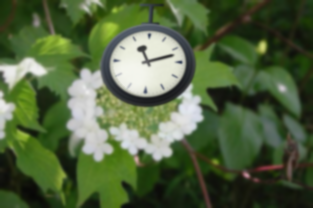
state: 11:12
